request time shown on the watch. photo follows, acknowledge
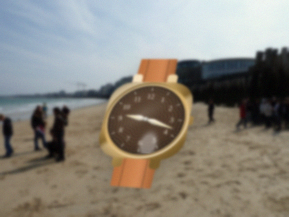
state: 9:18
